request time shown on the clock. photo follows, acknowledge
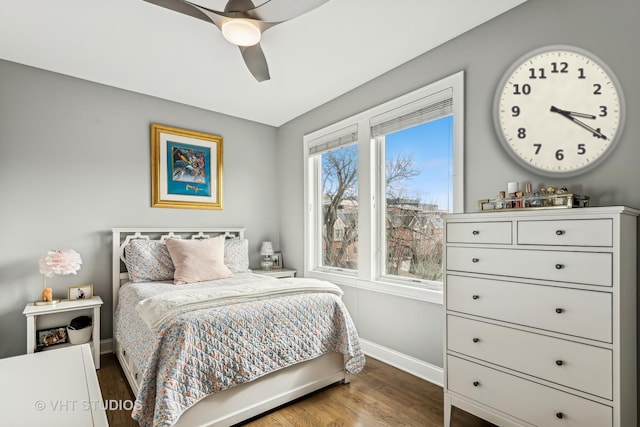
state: 3:20
